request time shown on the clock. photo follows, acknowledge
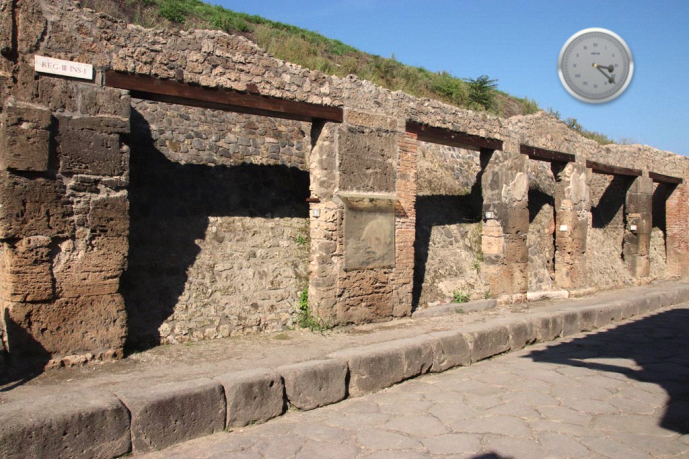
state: 3:22
